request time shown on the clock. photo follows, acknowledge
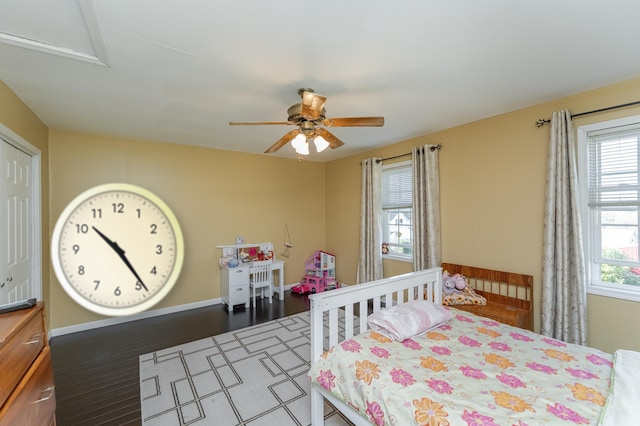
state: 10:24
